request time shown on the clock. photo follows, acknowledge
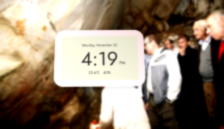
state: 4:19
